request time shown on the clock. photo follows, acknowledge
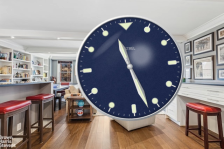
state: 11:27
